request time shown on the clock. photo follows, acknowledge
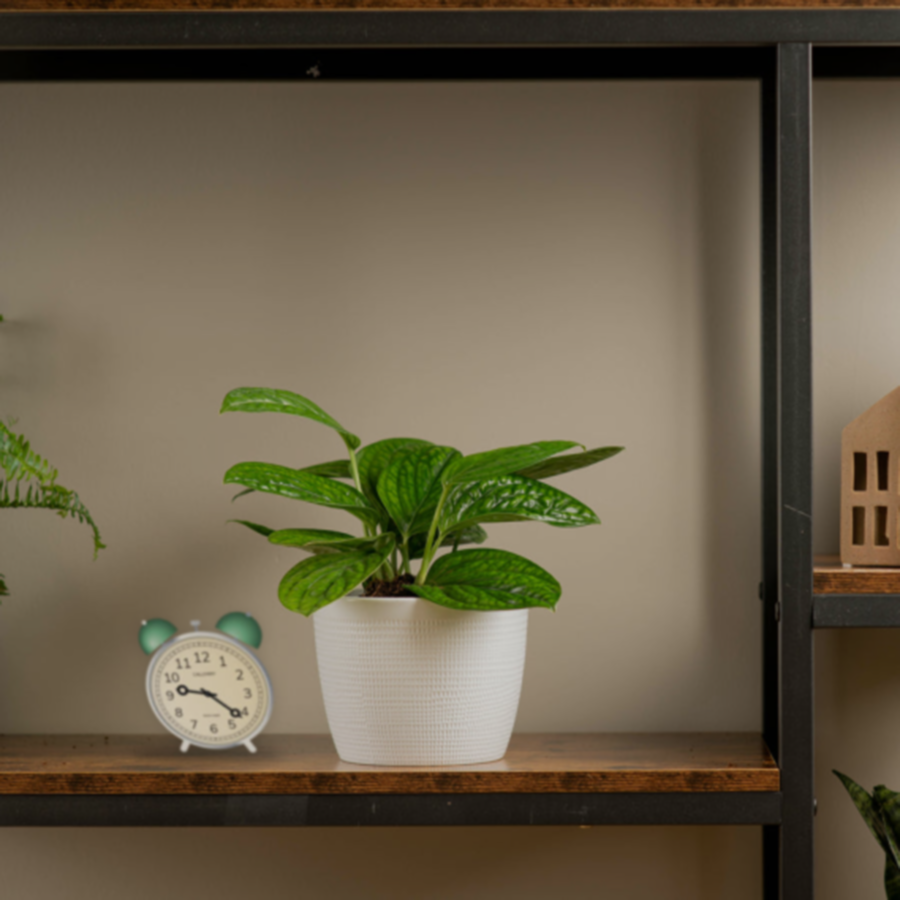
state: 9:22
